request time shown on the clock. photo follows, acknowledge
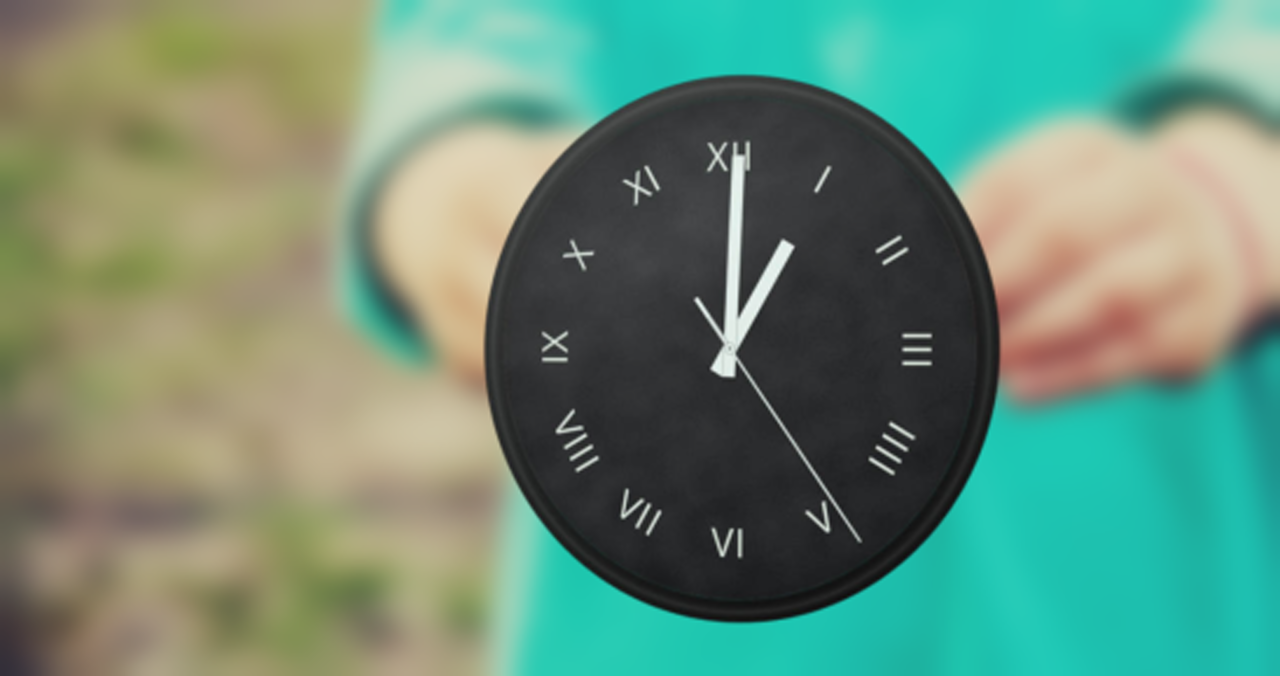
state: 1:00:24
